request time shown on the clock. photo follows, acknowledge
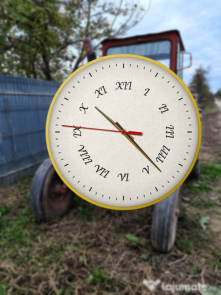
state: 10:22:46
